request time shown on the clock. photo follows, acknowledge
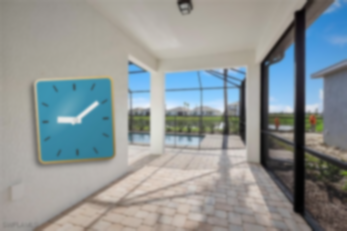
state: 9:09
